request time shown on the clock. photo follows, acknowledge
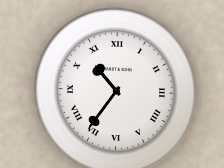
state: 10:36
